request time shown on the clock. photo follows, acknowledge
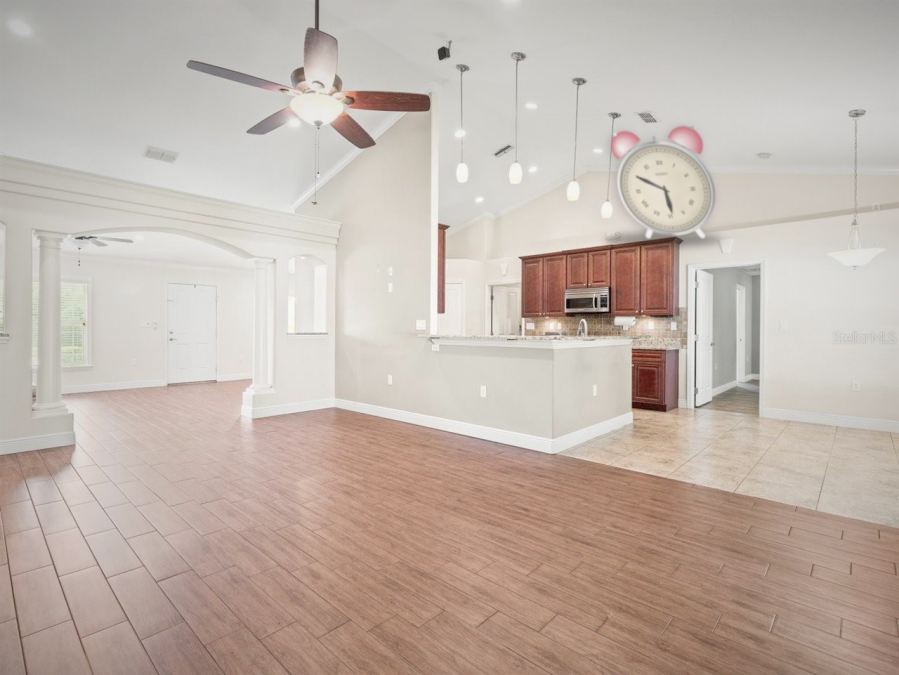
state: 5:50
